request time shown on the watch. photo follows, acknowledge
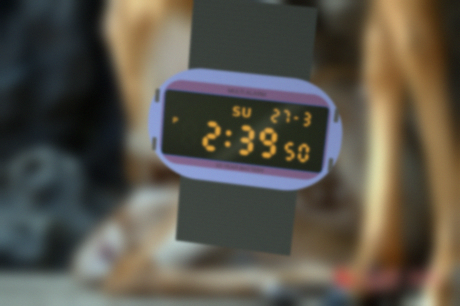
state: 2:39:50
